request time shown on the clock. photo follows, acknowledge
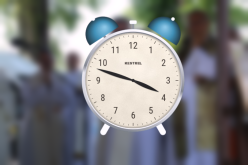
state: 3:48
